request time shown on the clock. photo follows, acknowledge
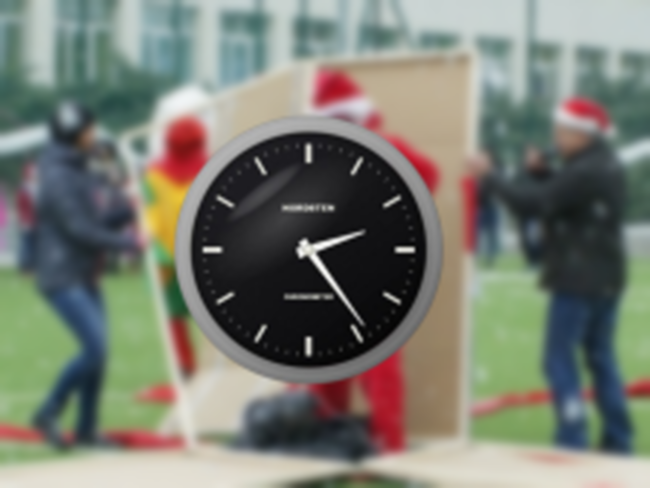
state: 2:24
